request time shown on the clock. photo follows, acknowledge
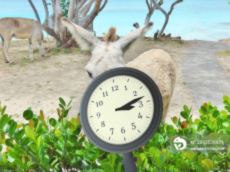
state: 3:13
